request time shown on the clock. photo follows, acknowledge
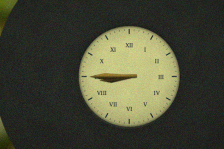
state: 8:45
